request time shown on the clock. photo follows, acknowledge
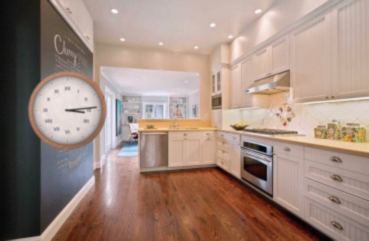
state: 3:14
